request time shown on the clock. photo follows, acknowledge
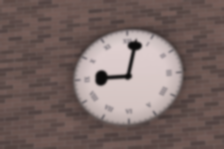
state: 9:02
